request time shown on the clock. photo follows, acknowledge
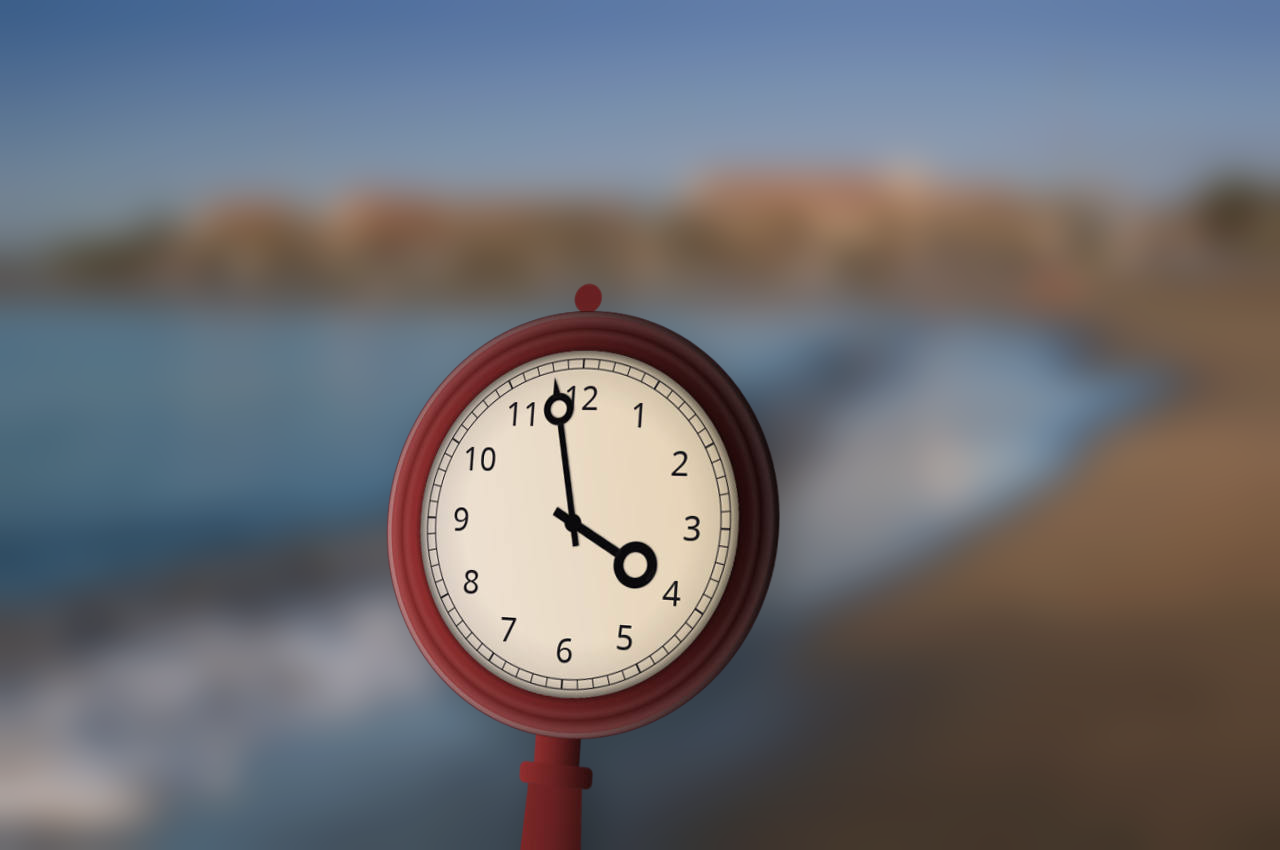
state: 3:58
